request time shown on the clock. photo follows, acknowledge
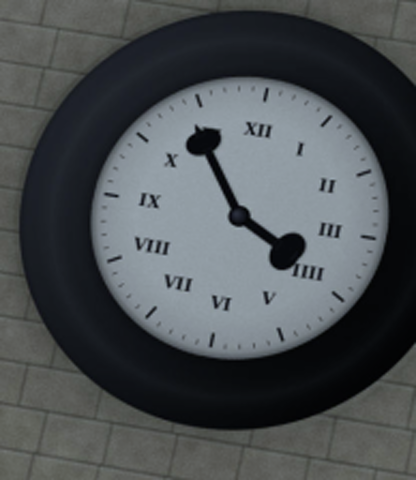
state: 3:54
